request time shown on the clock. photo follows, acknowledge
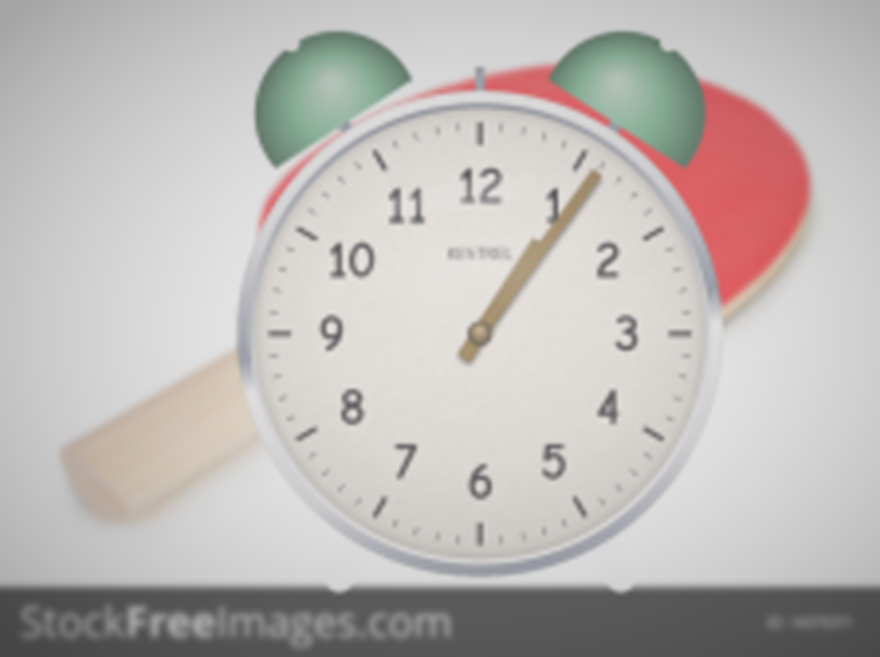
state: 1:06
